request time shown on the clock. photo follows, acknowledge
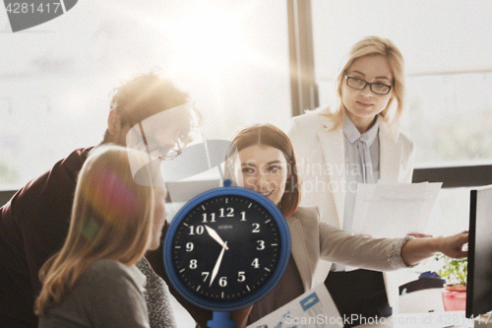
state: 10:33
